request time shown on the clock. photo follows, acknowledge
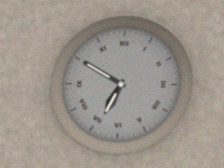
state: 6:50
